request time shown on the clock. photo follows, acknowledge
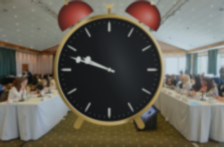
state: 9:48
